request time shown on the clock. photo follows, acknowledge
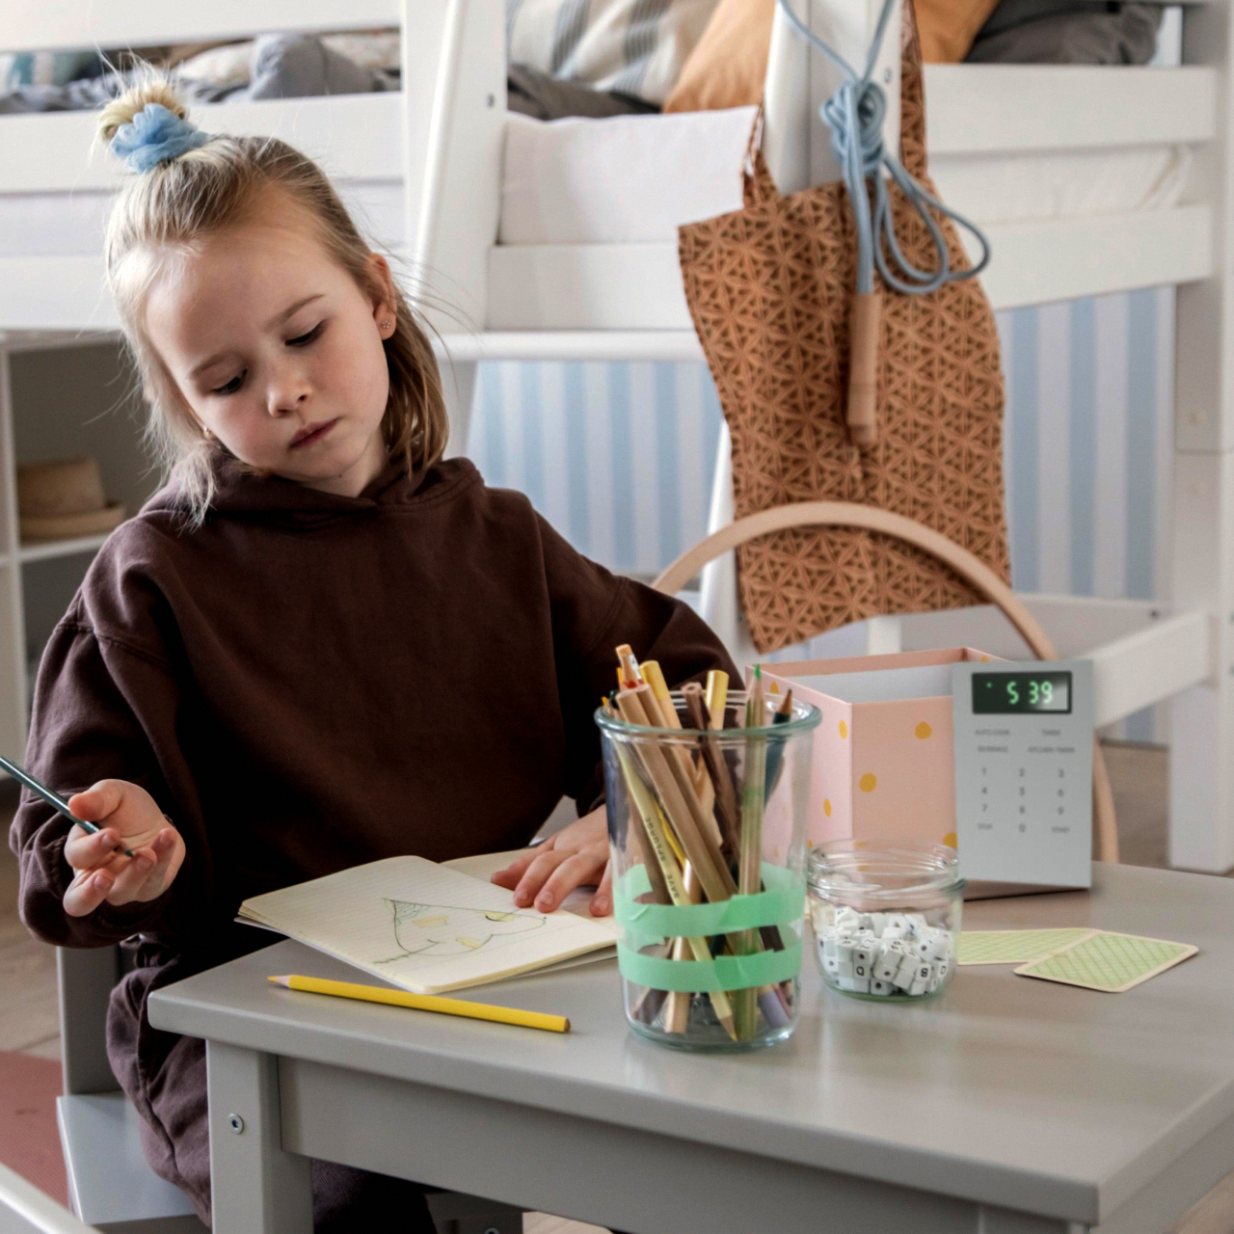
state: 5:39
